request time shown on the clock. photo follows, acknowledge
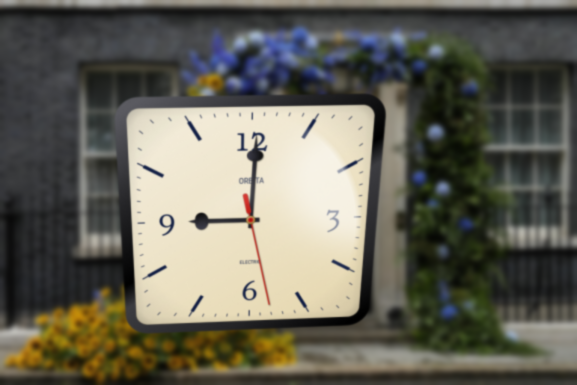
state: 9:00:28
